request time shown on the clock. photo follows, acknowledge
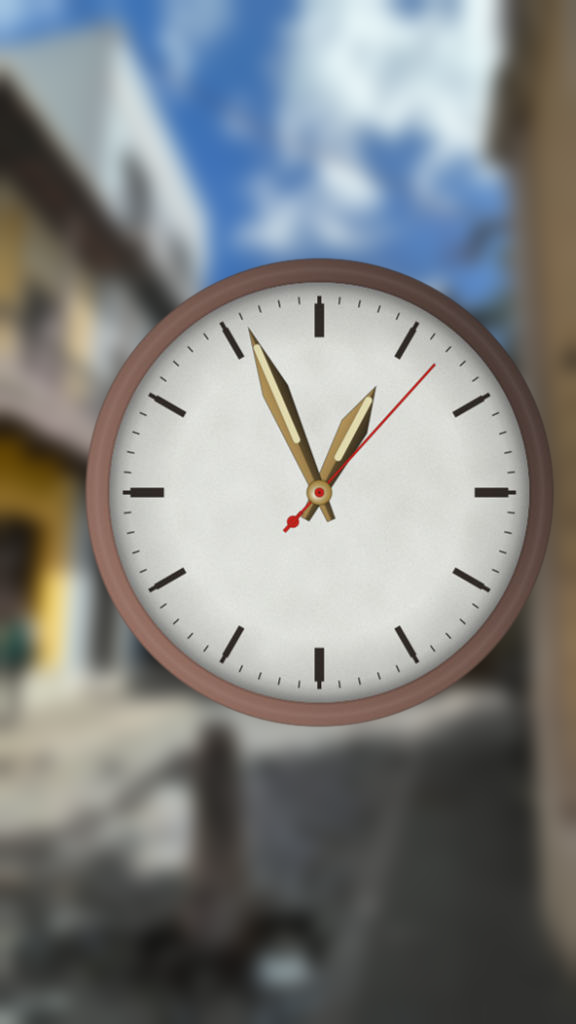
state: 12:56:07
